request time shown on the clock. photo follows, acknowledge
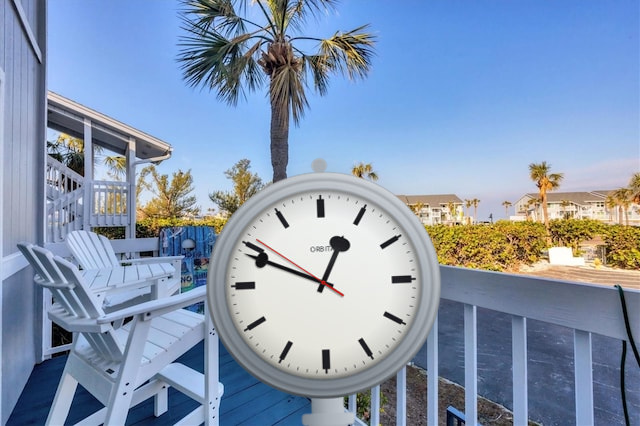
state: 12:48:51
